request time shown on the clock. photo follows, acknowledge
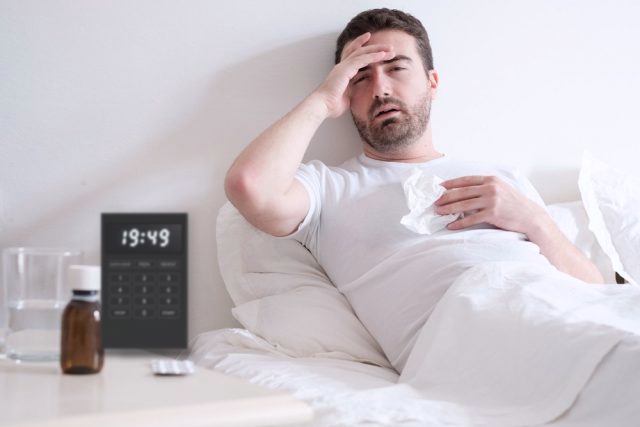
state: 19:49
